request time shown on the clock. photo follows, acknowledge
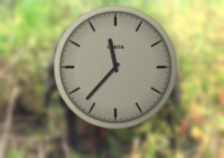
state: 11:37
